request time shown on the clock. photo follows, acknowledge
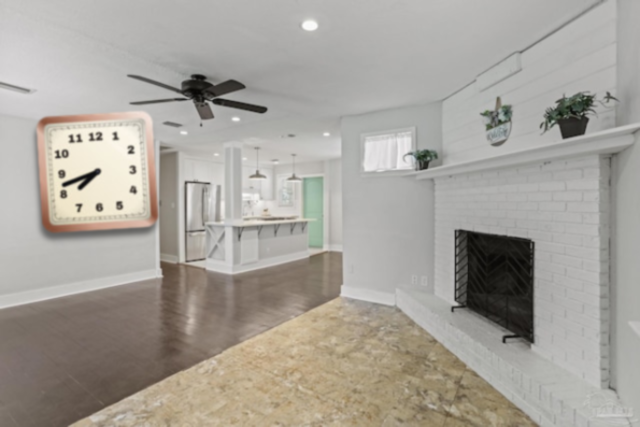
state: 7:42
